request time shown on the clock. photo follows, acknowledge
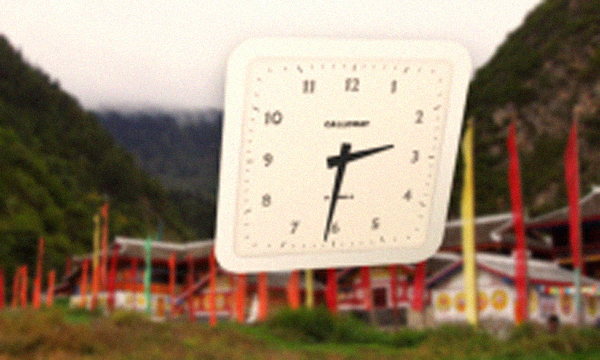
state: 2:31
